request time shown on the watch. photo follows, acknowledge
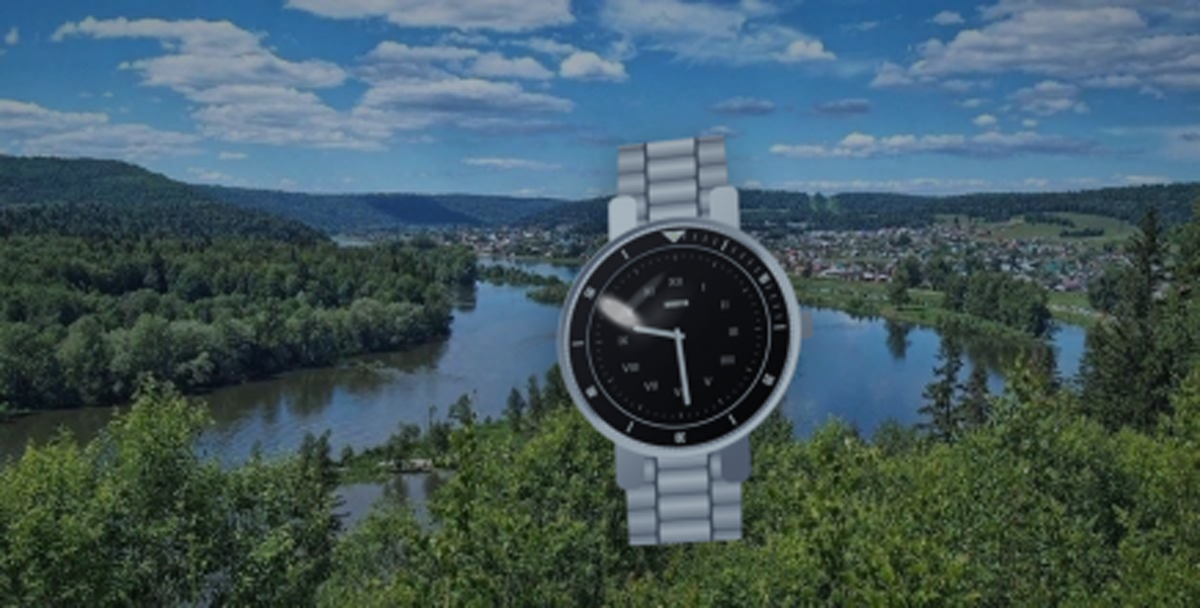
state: 9:29
